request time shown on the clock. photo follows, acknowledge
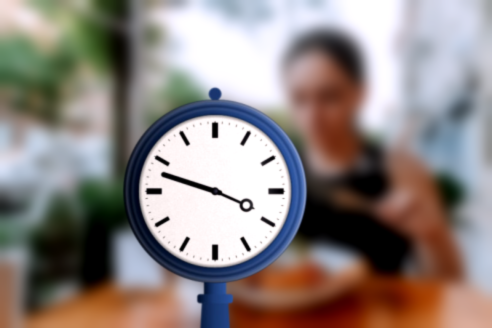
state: 3:48
